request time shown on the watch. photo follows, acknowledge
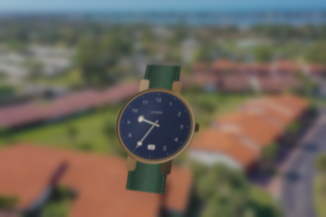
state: 9:35
